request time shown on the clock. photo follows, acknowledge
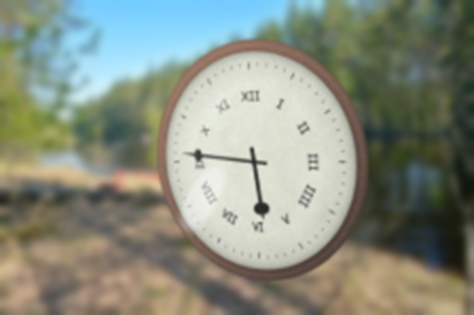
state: 5:46
